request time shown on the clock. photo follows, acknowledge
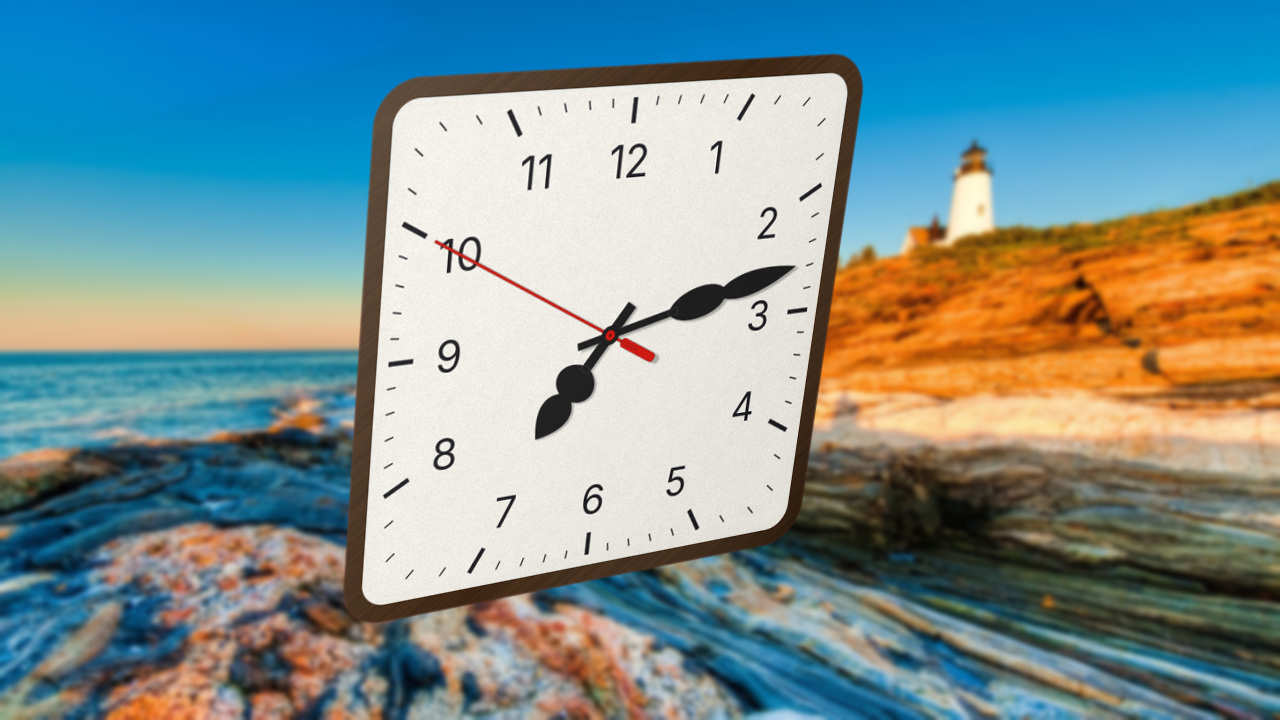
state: 7:12:50
